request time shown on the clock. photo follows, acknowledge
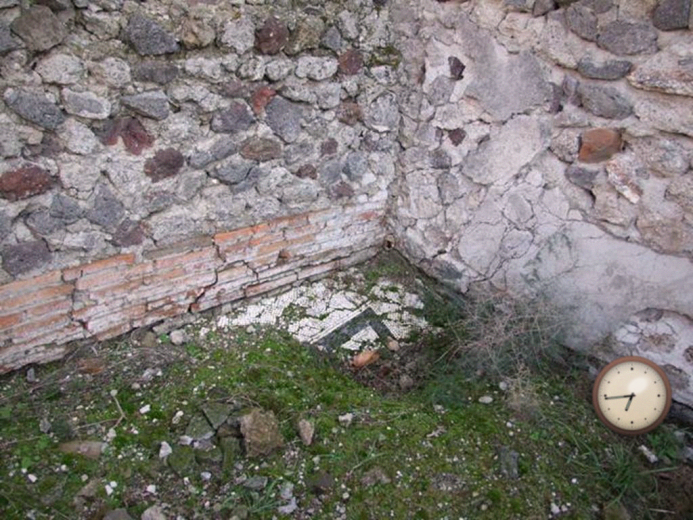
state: 6:44
